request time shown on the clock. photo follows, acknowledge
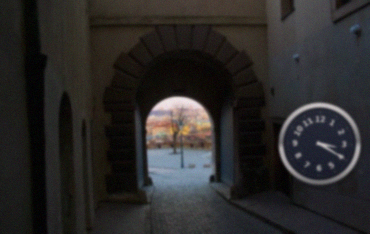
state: 3:20
